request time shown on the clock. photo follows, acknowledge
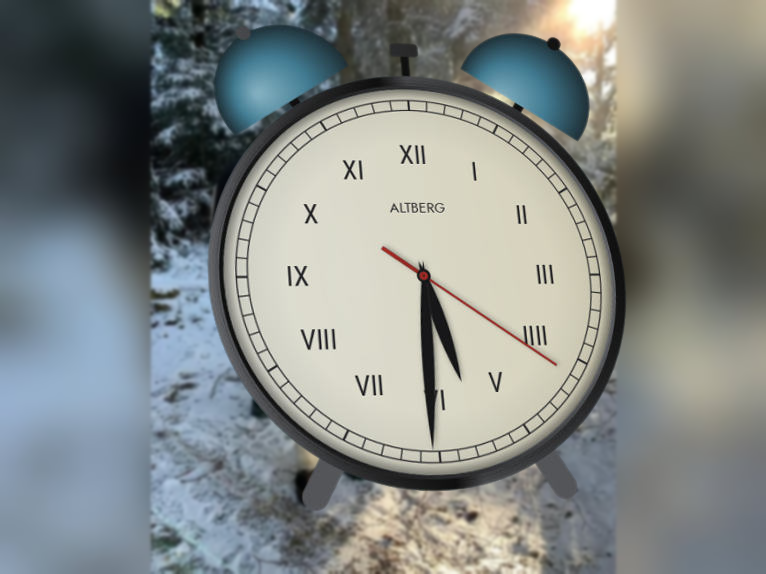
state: 5:30:21
